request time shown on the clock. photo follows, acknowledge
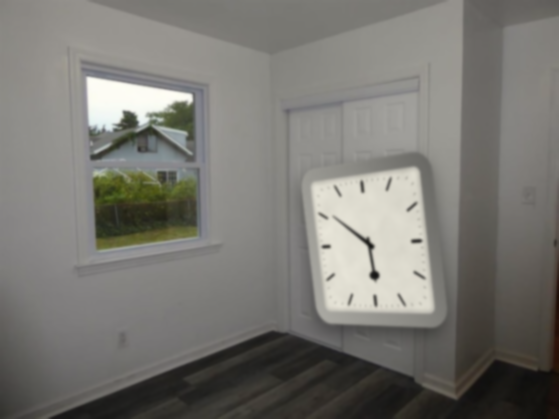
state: 5:51
